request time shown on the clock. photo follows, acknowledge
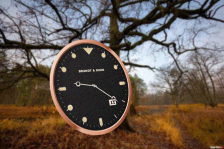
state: 9:21
